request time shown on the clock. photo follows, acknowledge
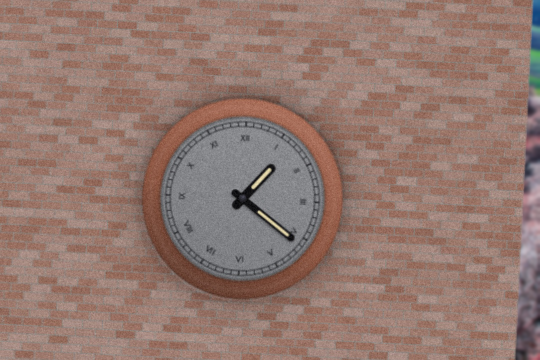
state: 1:21
